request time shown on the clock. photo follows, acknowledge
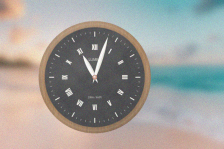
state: 11:03
